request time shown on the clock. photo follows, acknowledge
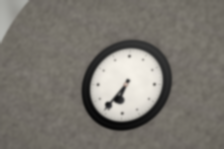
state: 6:36
